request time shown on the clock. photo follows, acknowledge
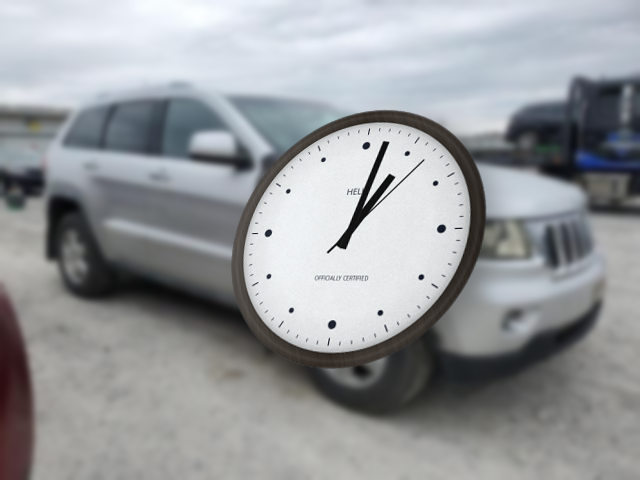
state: 1:02:07
